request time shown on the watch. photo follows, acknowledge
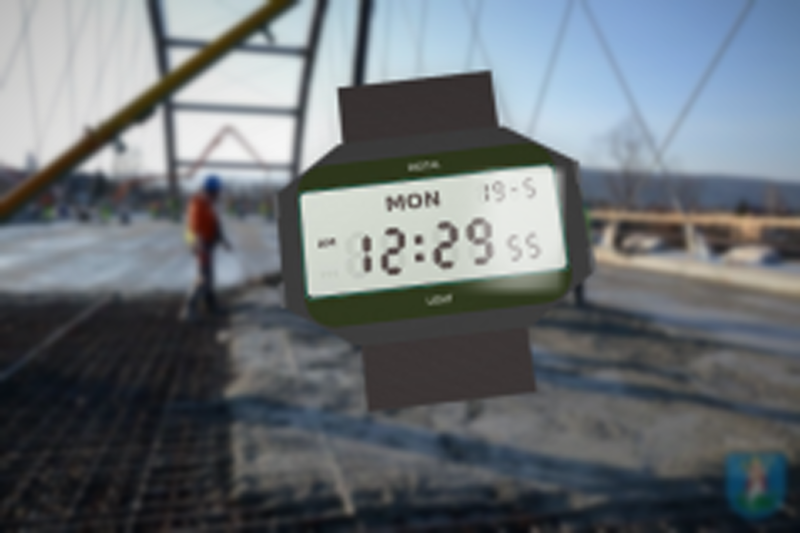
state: 12:29:55
